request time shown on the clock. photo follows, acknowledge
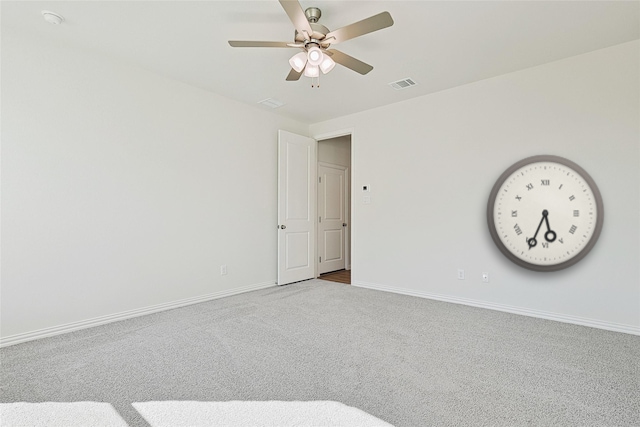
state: 5:34
